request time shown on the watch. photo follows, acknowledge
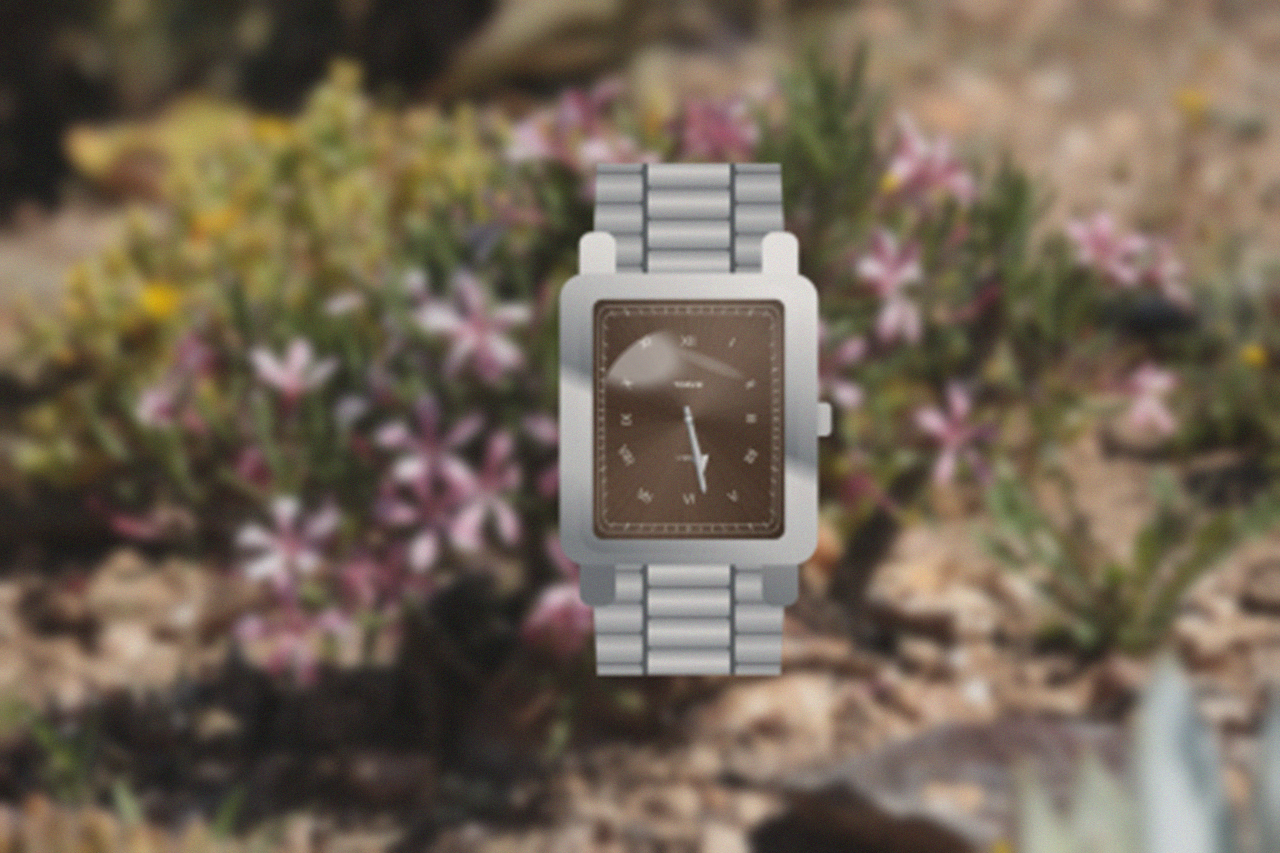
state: 5:28
